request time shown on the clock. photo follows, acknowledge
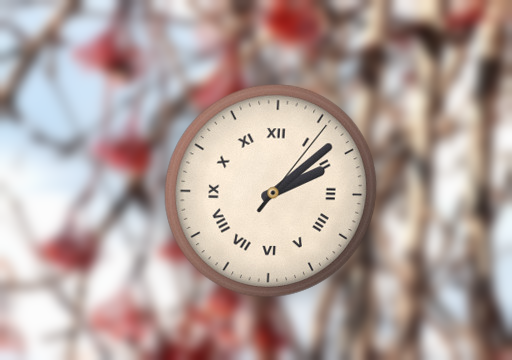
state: 2:08:06
